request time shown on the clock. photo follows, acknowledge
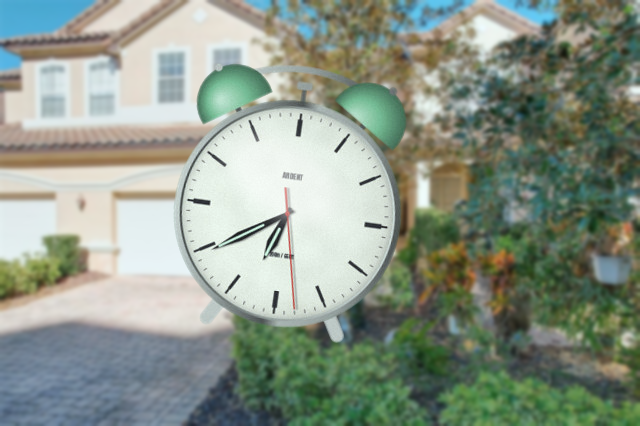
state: 6:39:28
